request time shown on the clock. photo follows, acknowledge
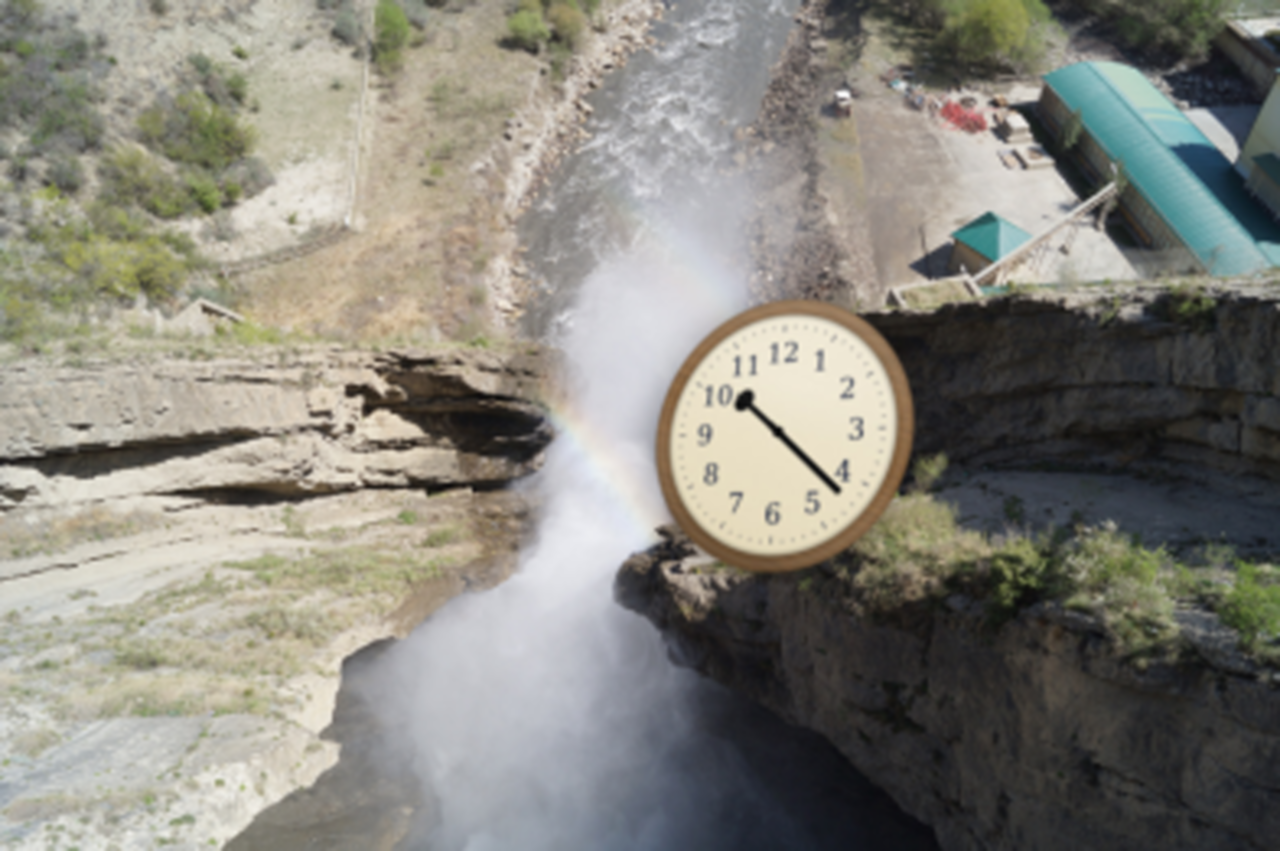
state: 10:22
